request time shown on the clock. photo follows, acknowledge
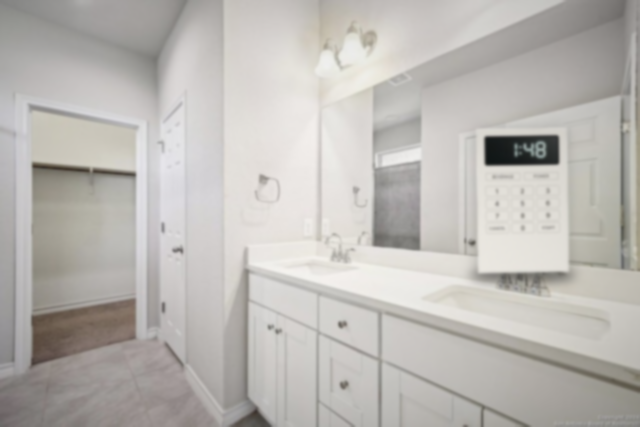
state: 1:48
